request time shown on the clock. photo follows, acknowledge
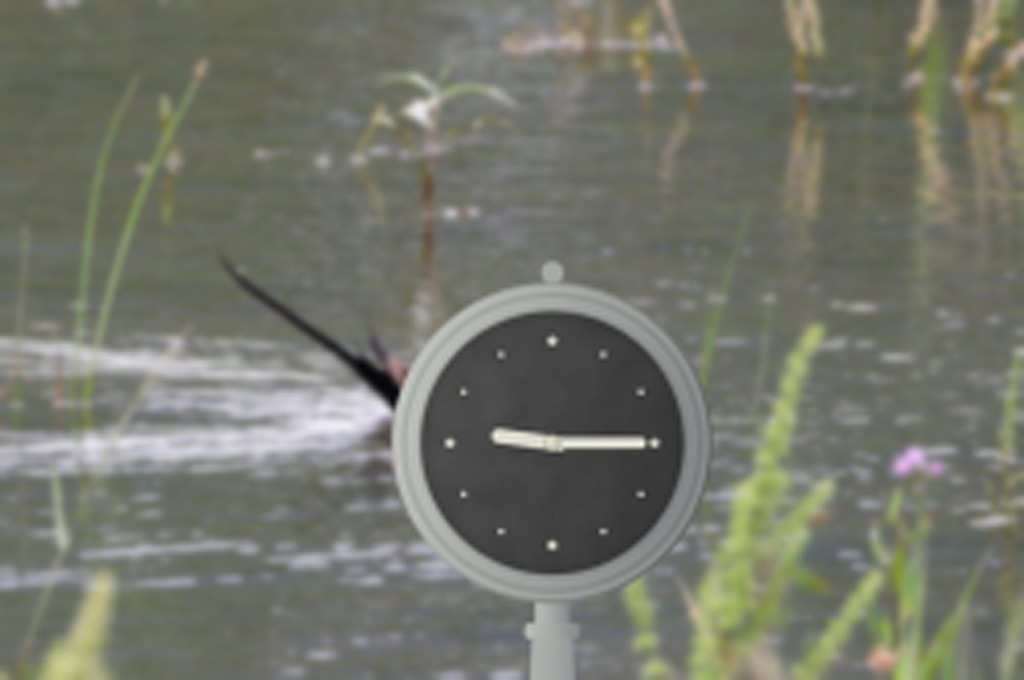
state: 9:15
